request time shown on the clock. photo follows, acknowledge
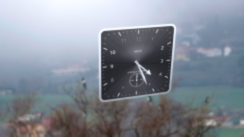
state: 4:26
